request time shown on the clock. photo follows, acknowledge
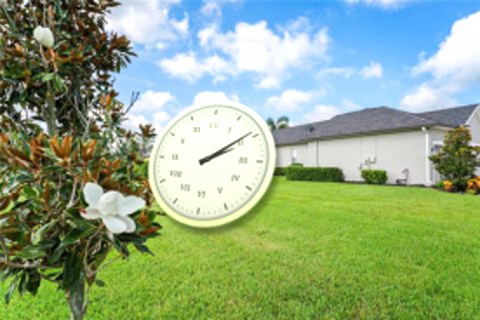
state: 2:09
